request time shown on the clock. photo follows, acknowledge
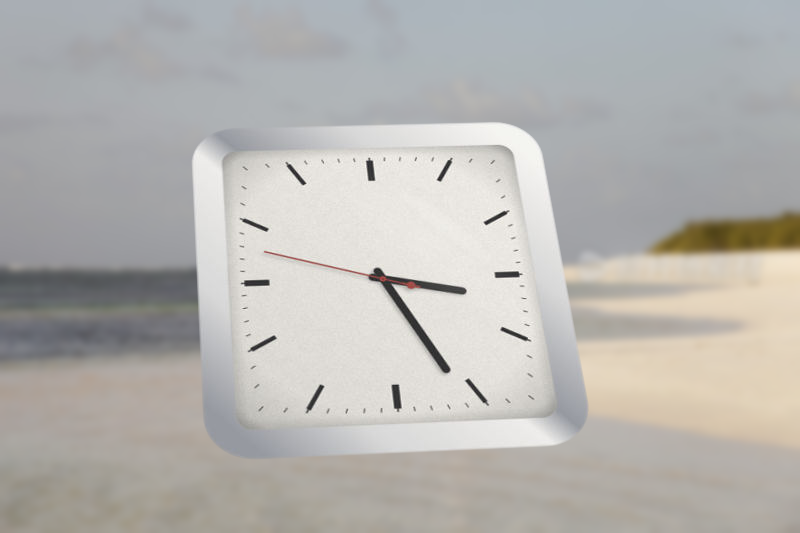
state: 3:25:48
